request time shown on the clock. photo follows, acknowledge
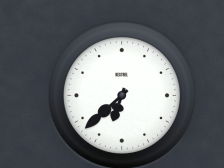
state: 6:38
